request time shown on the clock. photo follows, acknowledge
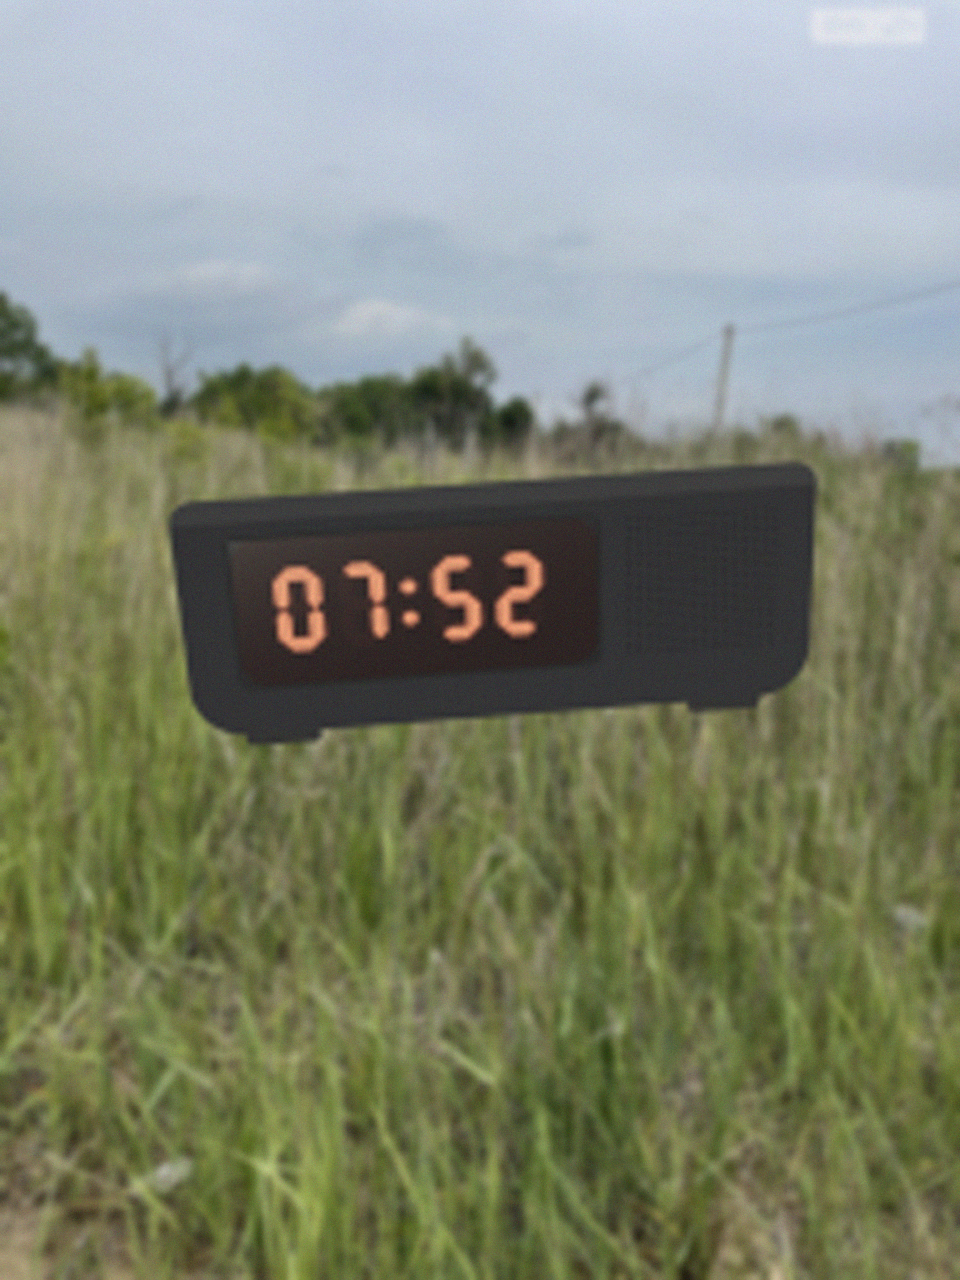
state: 7:52
